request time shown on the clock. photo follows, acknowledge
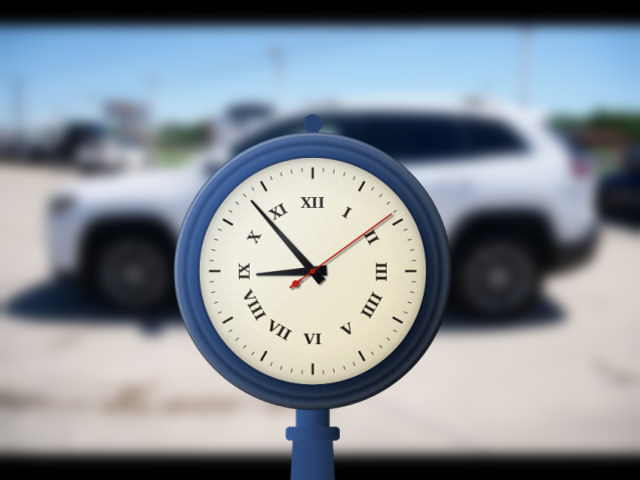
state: 8:53:09
